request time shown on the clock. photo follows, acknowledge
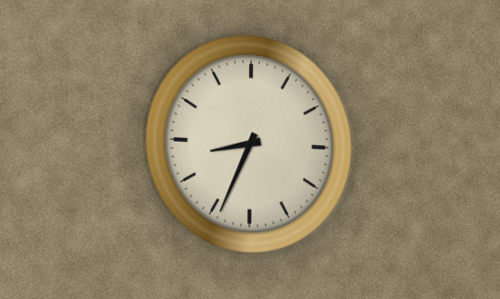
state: 8:34
